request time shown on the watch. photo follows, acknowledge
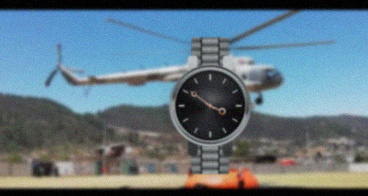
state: 3:51
